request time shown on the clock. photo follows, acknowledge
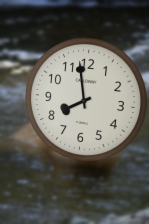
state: 7:58
